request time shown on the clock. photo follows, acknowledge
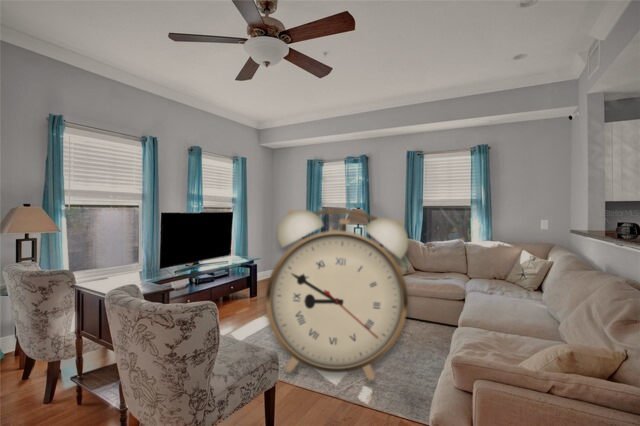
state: 8:49:21
